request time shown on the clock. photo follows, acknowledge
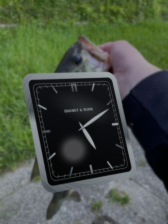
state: 5:11
